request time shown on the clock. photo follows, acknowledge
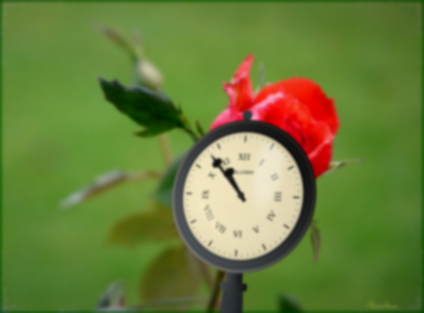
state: 10:53
